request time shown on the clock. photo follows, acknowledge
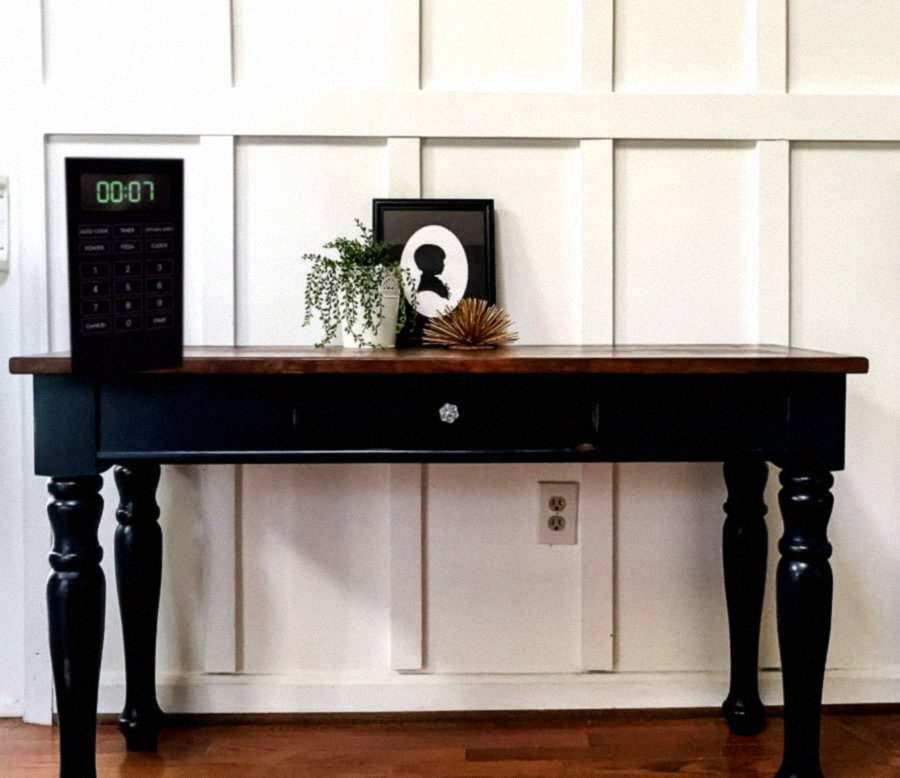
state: 0:07
